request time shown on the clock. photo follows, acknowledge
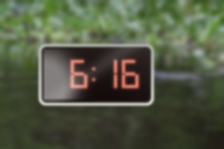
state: 6:16
